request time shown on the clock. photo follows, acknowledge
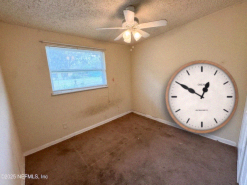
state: 12:50
